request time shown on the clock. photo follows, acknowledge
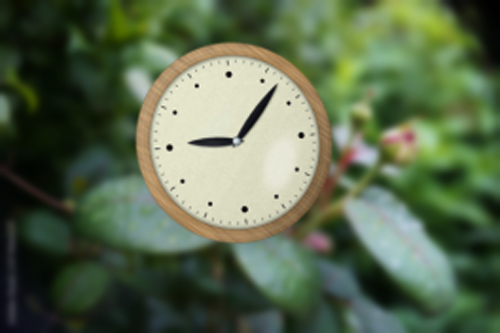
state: 9:07
